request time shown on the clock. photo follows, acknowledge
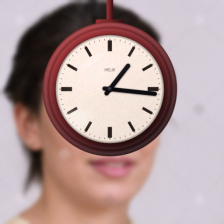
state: 1:16
